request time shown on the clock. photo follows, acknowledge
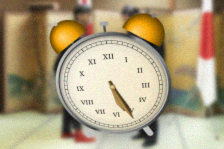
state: 5:26
